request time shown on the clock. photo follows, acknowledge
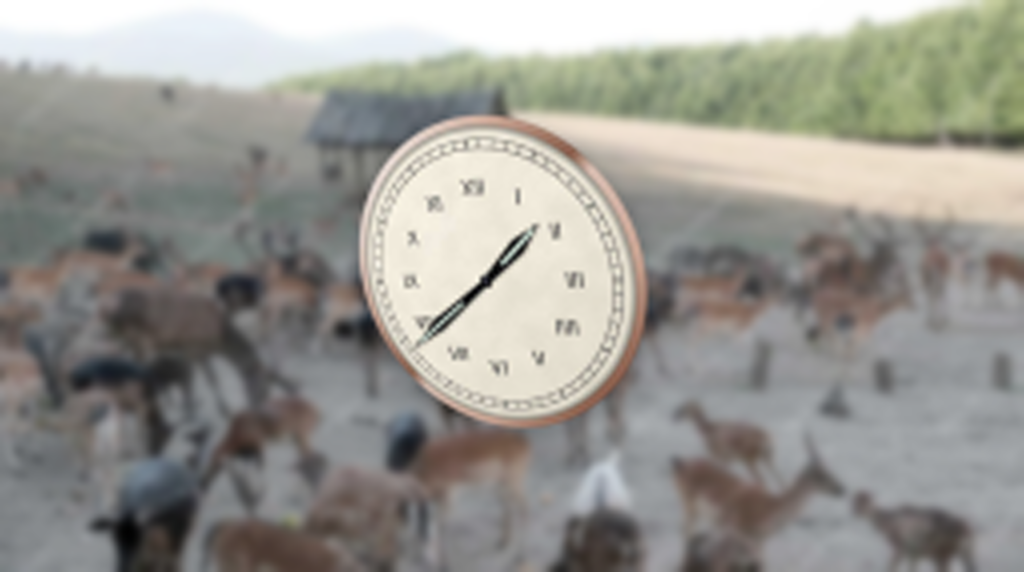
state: 1:39
